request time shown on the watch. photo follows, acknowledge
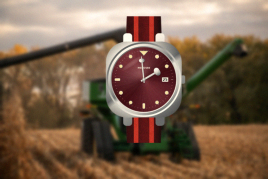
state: 1:59
